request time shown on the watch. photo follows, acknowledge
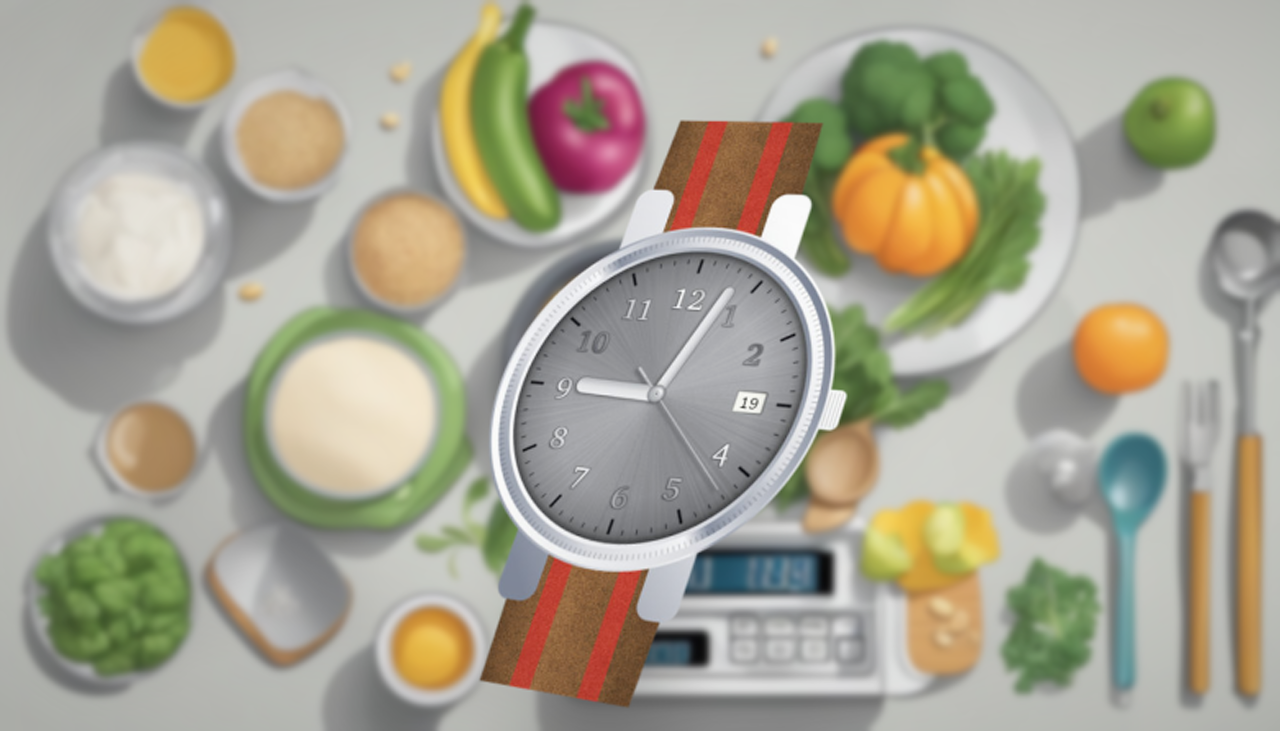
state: 9:03:22
